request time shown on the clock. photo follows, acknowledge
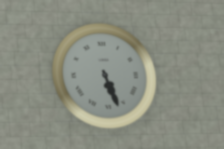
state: 5:27
